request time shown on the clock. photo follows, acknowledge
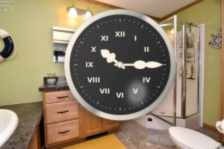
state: 10:15
